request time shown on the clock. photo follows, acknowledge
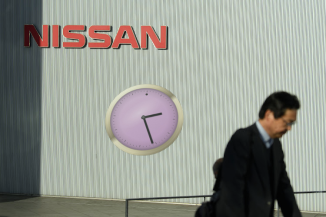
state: 2:26
